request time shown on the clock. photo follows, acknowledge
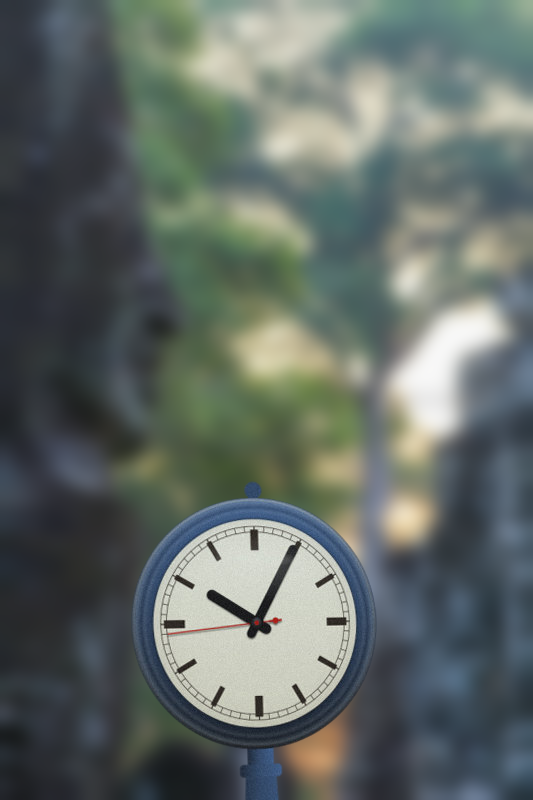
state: 10:04:44
